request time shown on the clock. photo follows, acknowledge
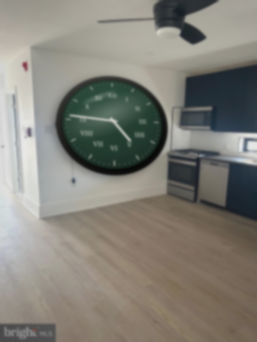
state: 4:46
